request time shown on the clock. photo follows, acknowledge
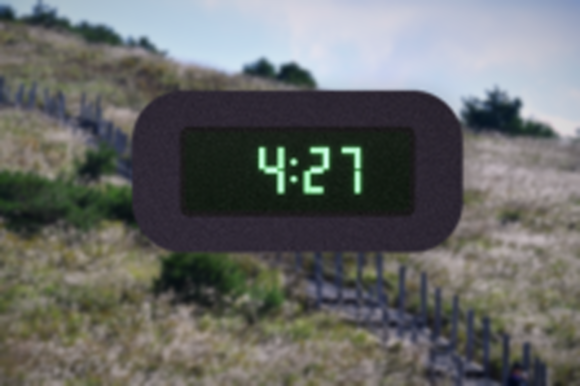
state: 4:27
